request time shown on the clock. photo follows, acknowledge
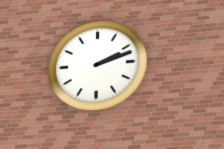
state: 2:12
